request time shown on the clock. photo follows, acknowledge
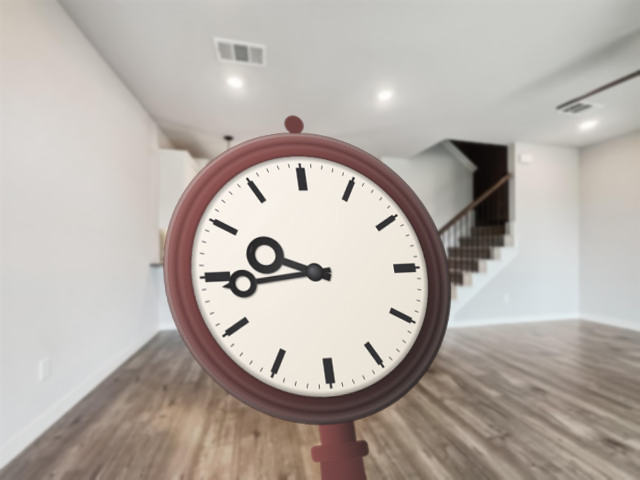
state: 9:44
